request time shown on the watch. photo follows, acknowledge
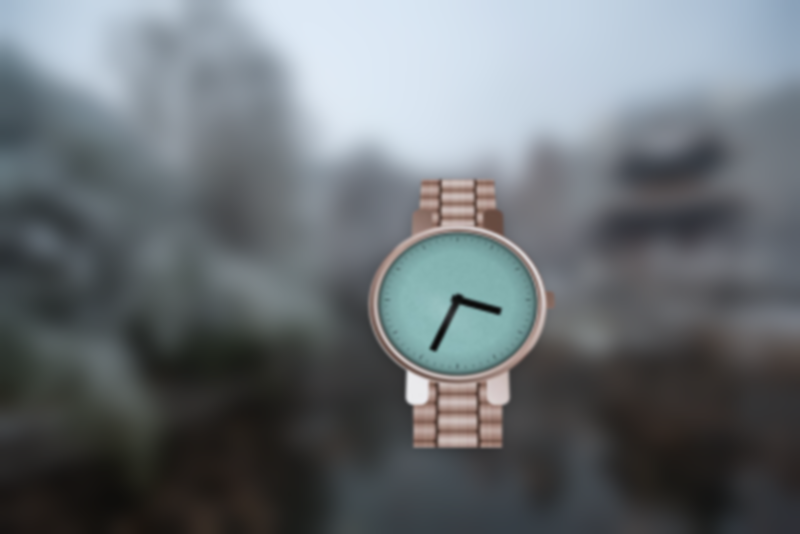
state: 3:34
